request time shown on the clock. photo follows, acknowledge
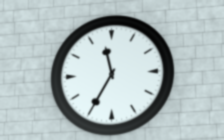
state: 11:35
